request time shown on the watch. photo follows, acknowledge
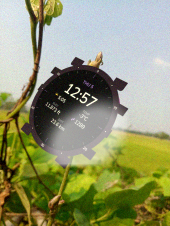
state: 12:57
